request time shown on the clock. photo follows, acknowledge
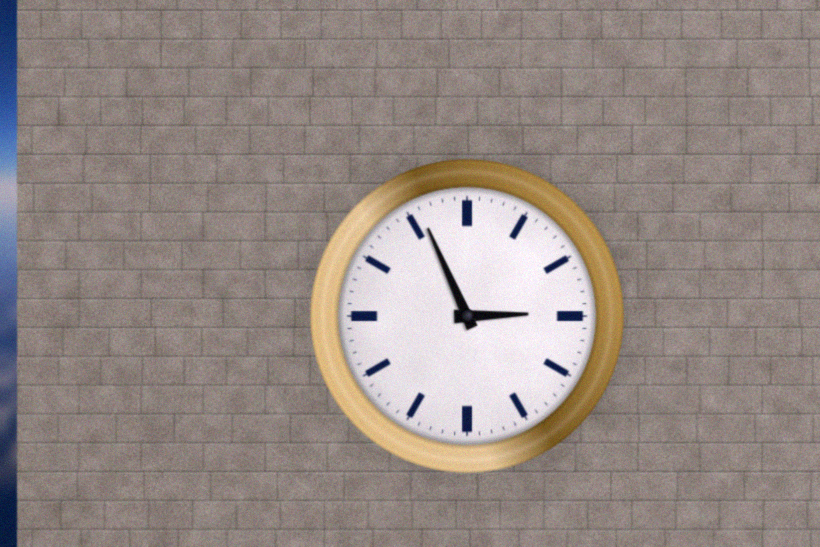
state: 2:56
